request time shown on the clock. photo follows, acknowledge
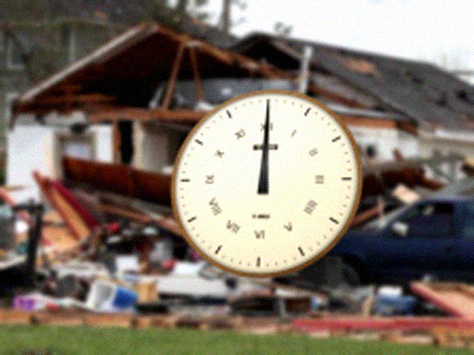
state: 12:00
